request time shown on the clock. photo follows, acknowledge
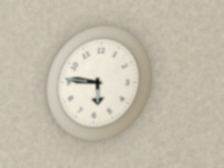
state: 5:46
